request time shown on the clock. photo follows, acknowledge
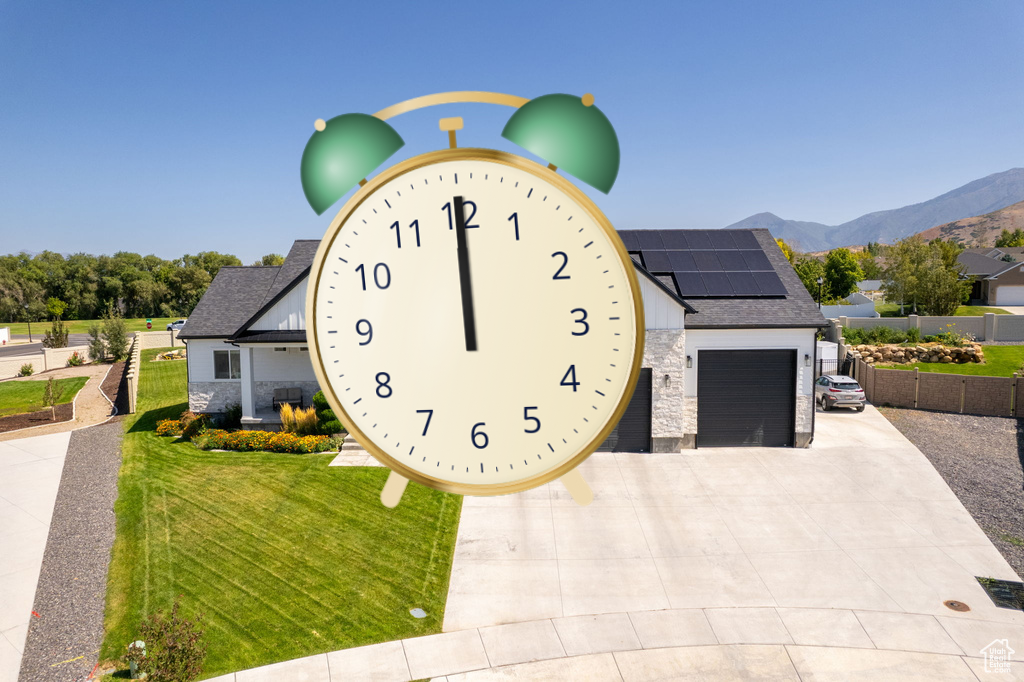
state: 12:00
